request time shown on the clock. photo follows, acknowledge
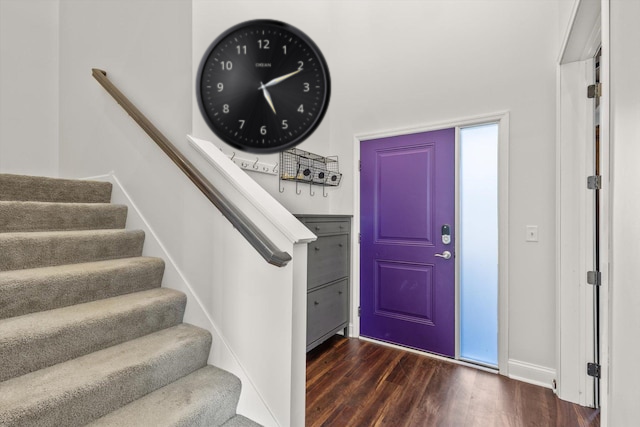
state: 5:11
